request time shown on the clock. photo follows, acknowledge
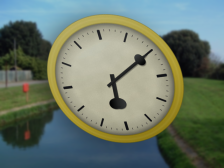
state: 6:10
